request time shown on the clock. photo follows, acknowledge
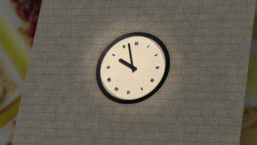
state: 9:57
